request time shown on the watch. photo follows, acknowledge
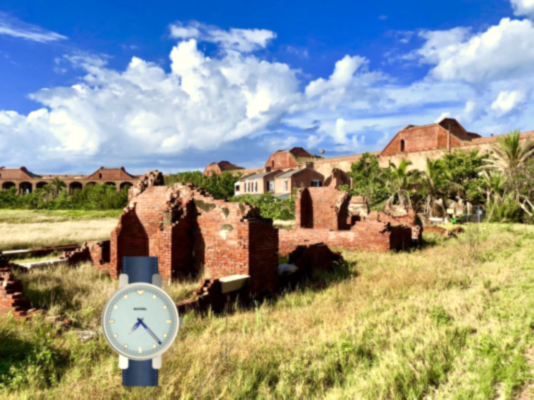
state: 7:23
